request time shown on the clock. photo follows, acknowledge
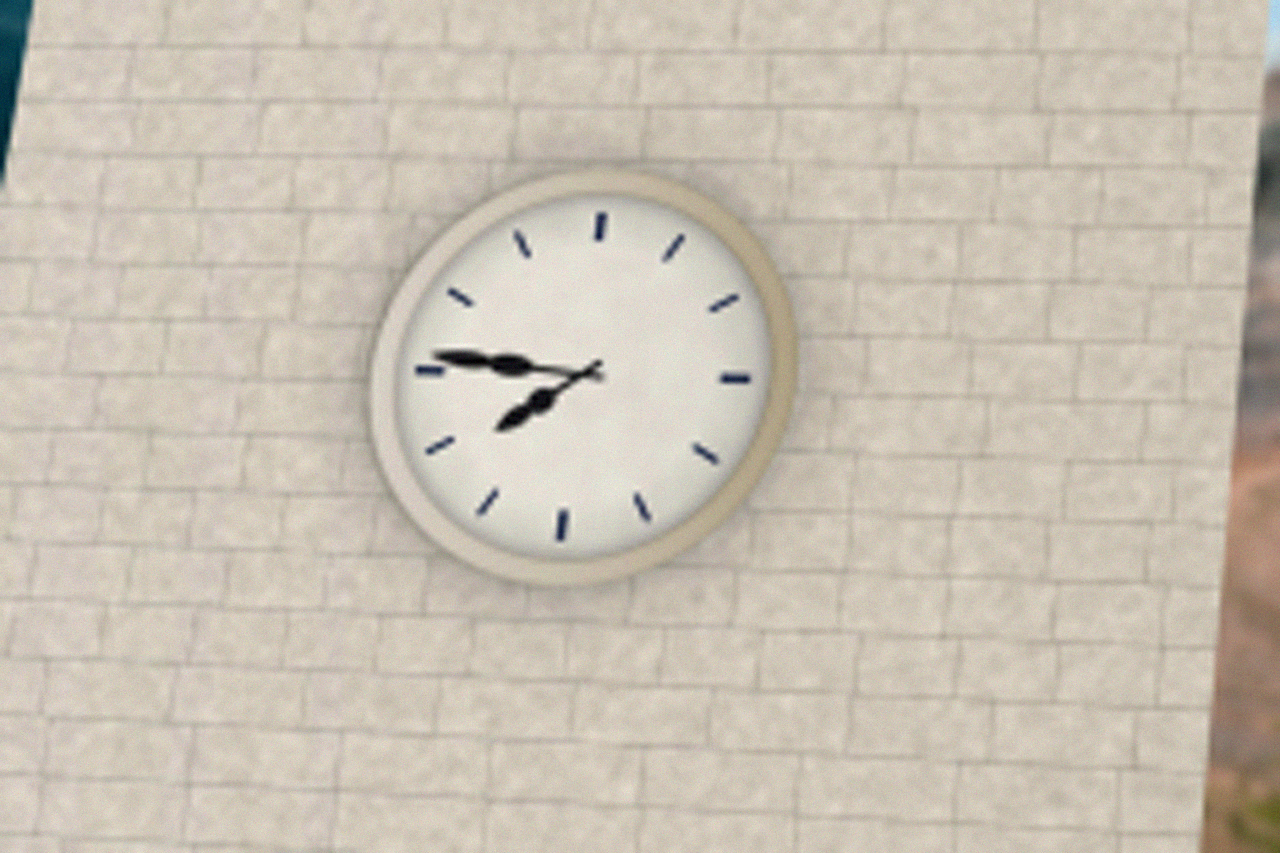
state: 7:46
